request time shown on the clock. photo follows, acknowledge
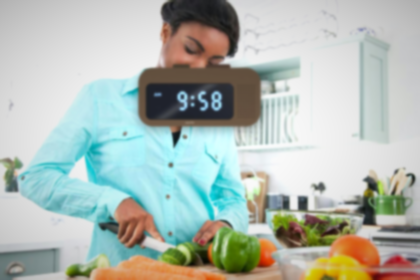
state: 9:58
